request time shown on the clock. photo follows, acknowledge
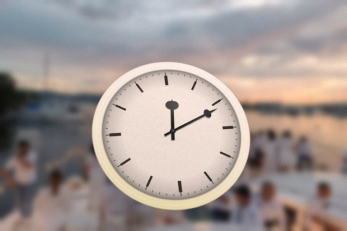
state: 12:11
